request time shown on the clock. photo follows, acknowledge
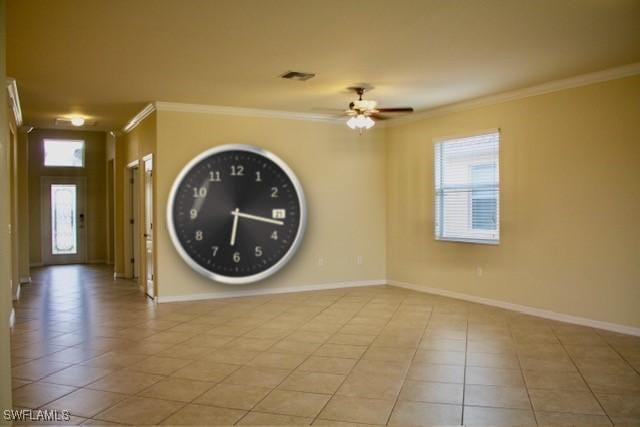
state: 6:17
